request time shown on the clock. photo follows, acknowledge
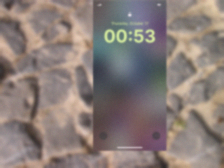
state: 0:53
